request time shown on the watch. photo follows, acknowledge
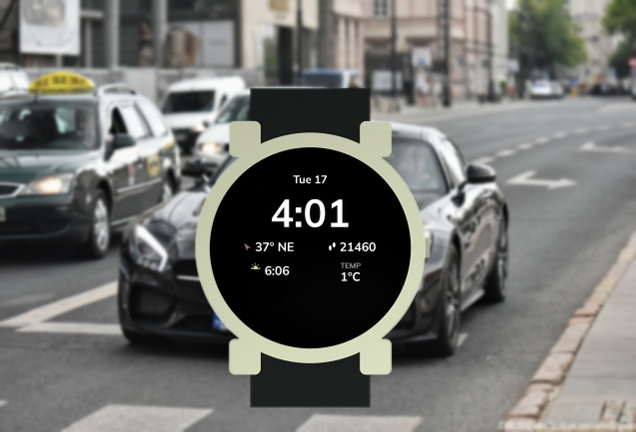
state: 4:01
